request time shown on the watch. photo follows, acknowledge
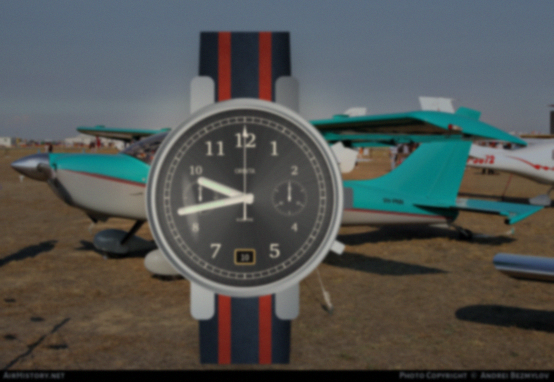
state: 9:43
